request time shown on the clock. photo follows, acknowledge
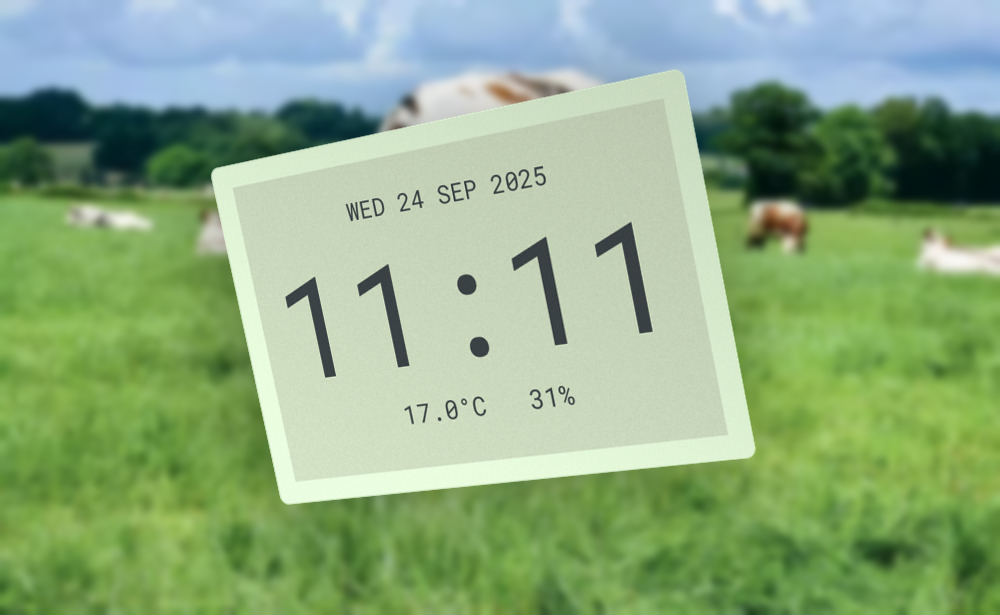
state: 11:11
